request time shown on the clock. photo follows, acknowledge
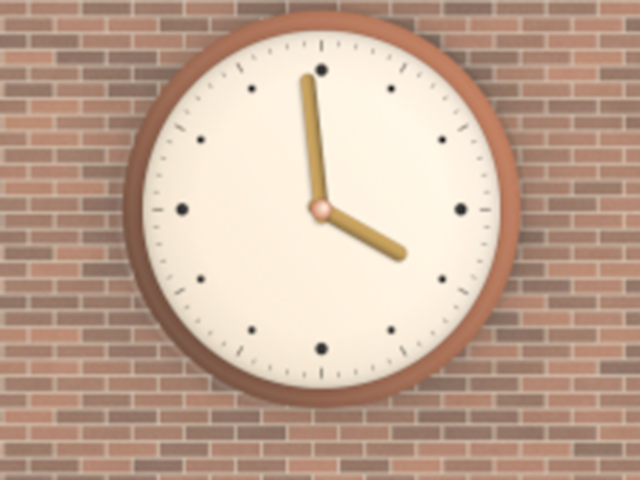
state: 3:59
